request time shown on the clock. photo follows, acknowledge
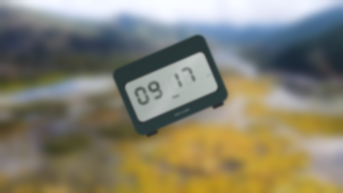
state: 9:17
